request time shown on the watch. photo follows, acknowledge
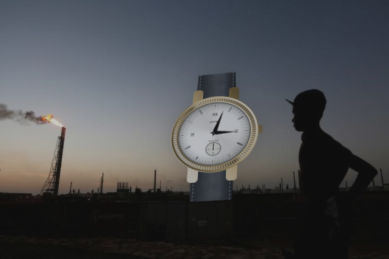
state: 3:03
